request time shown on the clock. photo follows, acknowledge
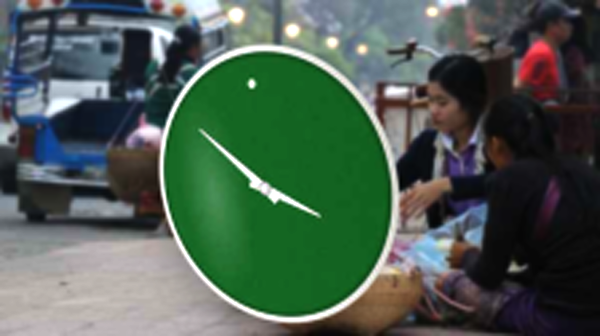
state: 3:52
